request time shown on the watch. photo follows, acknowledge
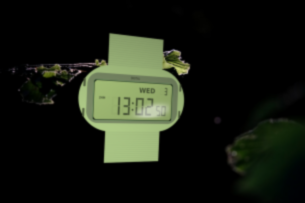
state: 13:02:50
